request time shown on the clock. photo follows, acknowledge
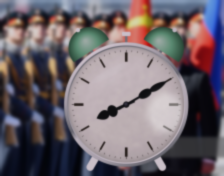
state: 8:10
